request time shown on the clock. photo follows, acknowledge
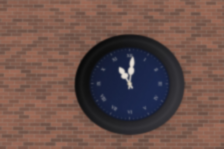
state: 11:01
